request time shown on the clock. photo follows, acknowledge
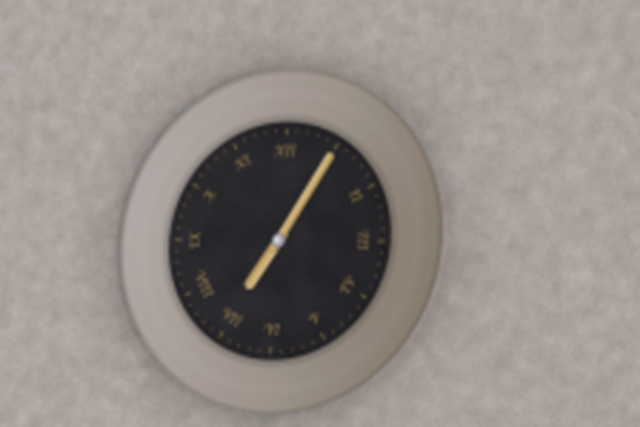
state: 7:05
